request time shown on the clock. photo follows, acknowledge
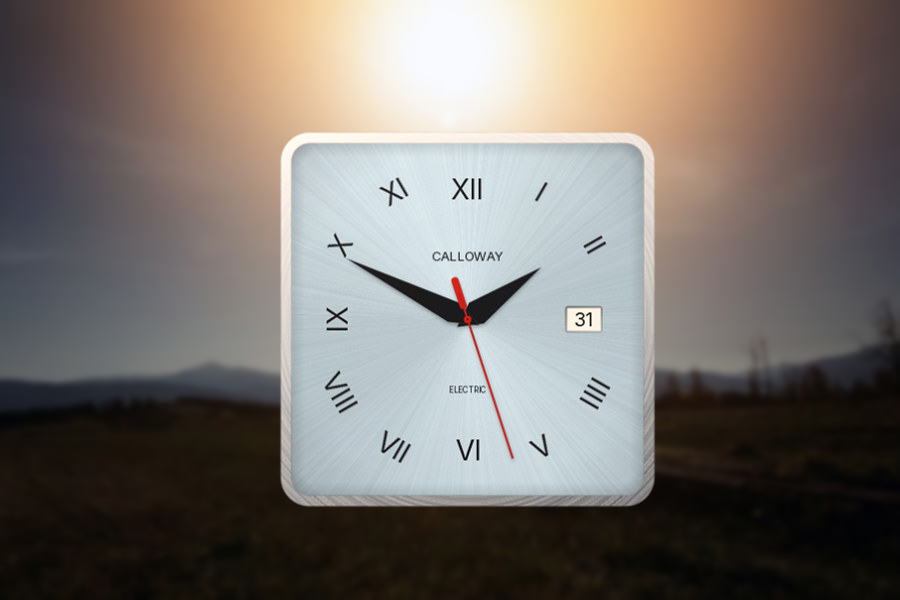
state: 1:49:27
